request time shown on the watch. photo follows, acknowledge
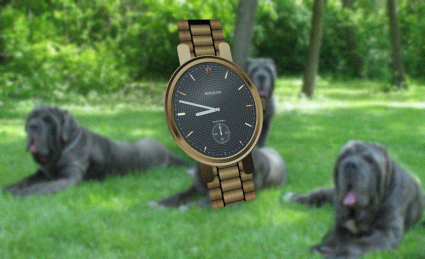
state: 8:48
